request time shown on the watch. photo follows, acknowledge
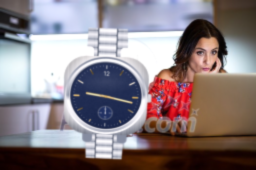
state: 9:17
